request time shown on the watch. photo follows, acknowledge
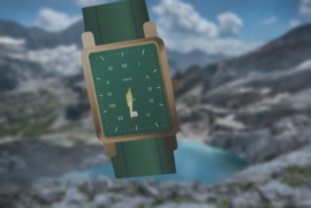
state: 6:31
